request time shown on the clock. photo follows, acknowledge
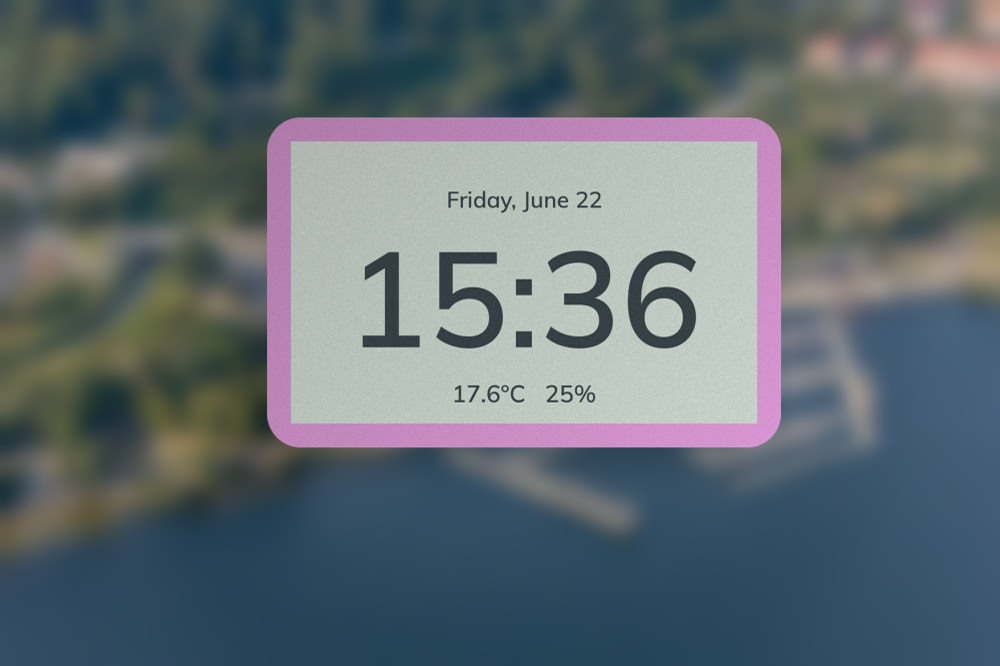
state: 15:36
